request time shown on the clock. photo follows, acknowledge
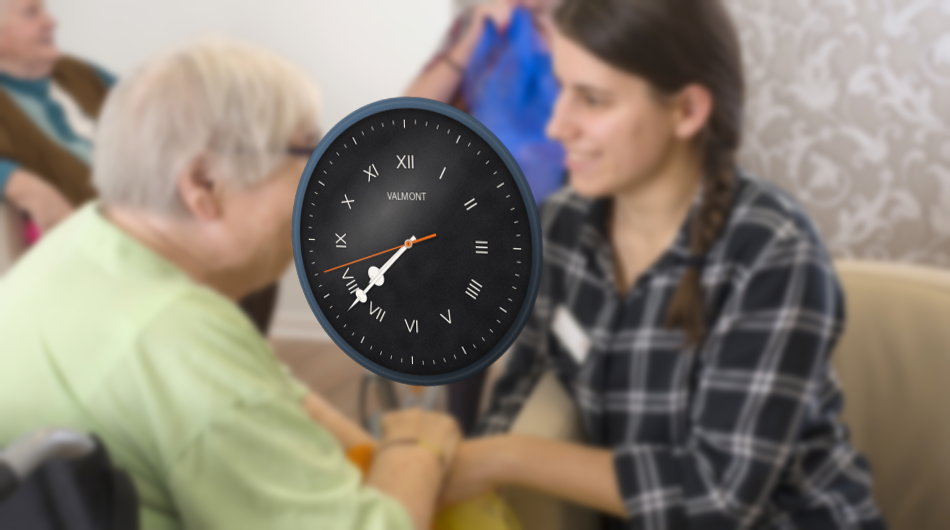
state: 7:37:42
